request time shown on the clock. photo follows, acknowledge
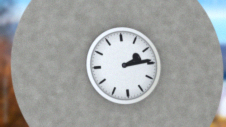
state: 2:14
